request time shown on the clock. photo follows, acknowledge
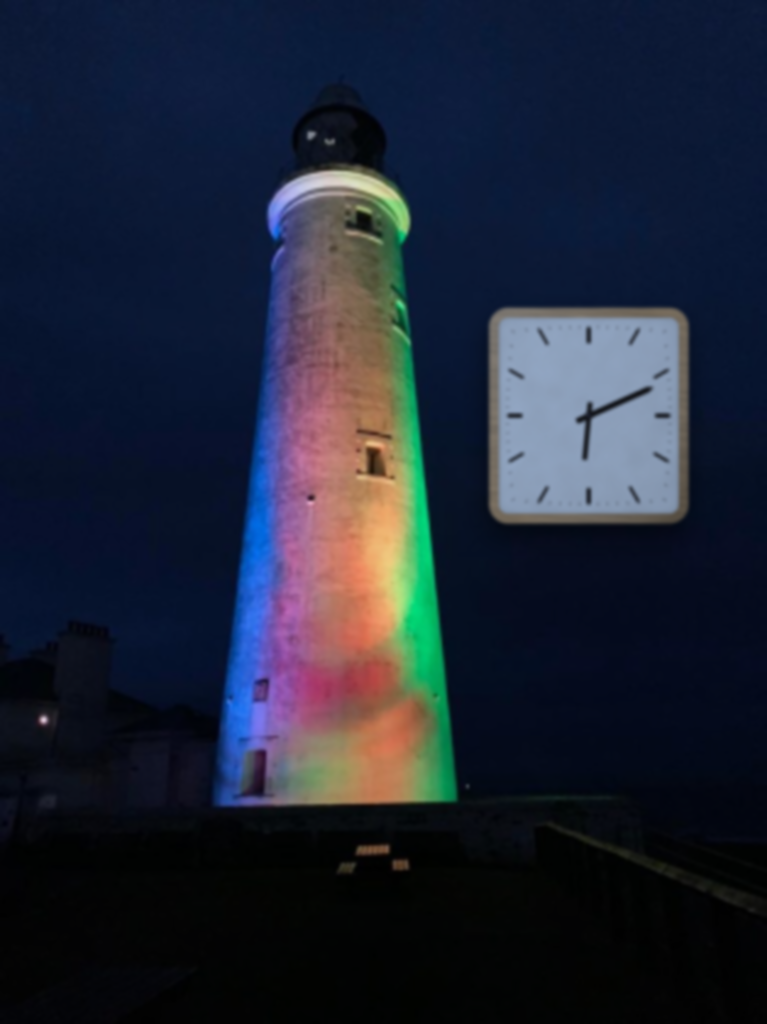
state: 6:11
